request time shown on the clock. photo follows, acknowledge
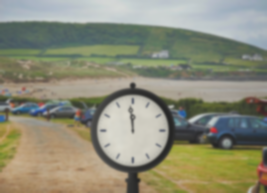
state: 11:59
